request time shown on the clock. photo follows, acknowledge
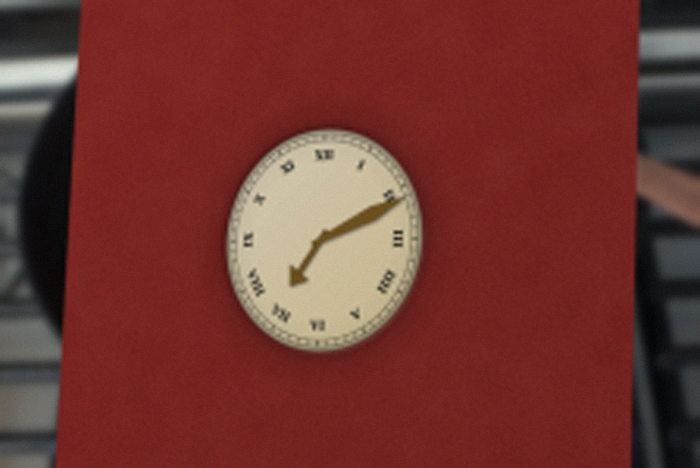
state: 7:11
